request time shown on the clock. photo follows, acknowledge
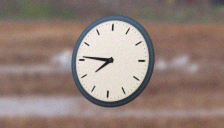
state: 7:46
